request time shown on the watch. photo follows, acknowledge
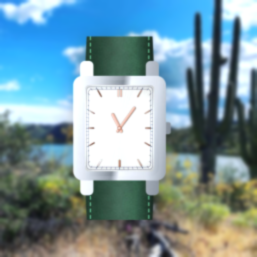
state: 11:06
